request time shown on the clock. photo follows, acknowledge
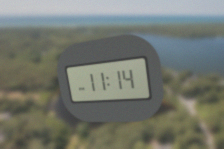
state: 11:14
